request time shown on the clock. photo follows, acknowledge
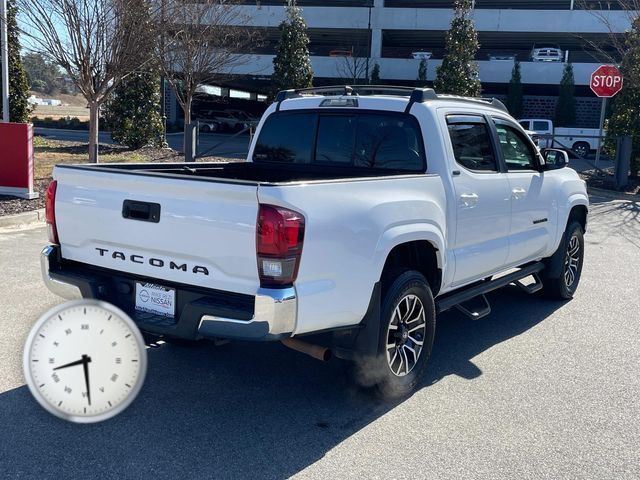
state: 8:29
